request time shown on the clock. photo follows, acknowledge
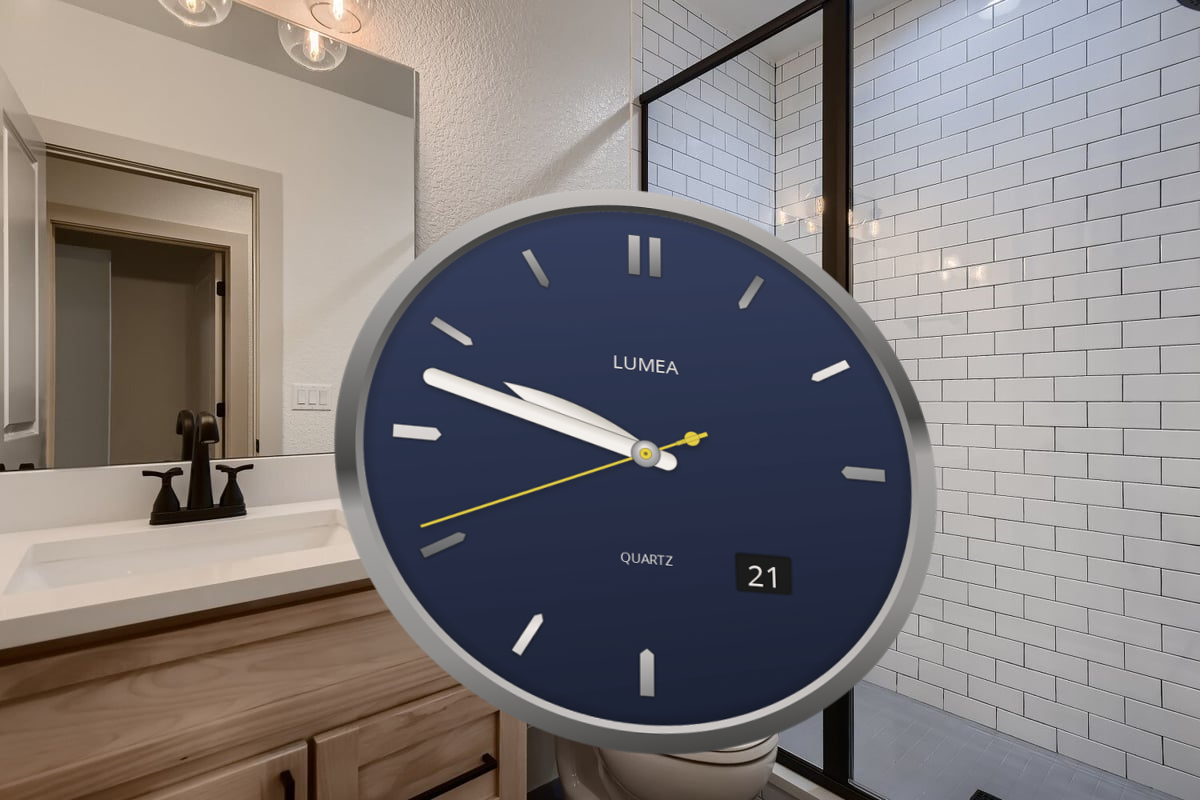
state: 9:47:41
